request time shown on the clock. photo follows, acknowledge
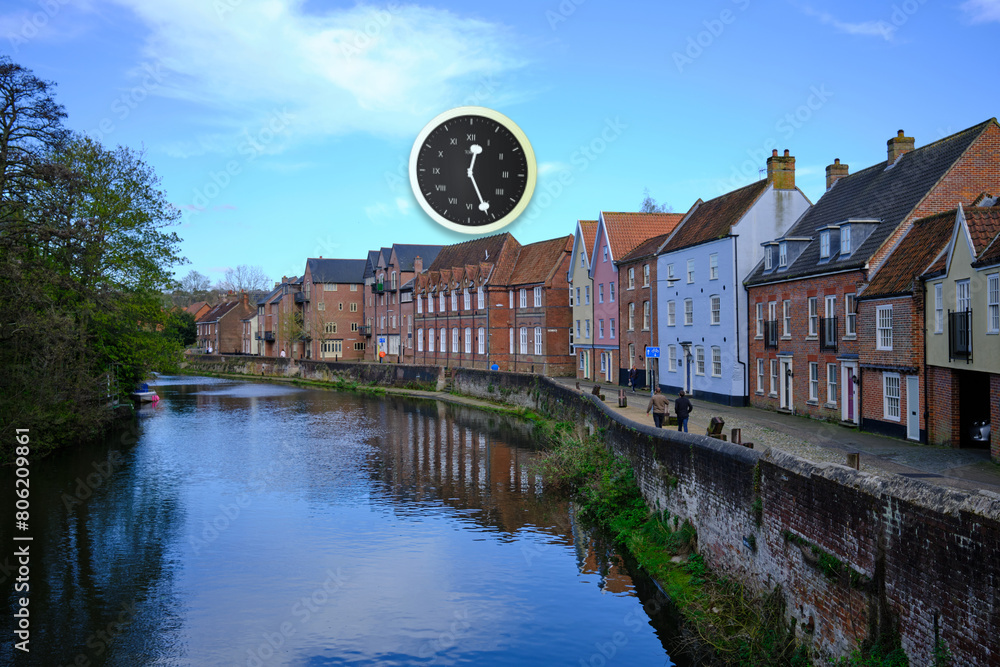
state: 12:26
